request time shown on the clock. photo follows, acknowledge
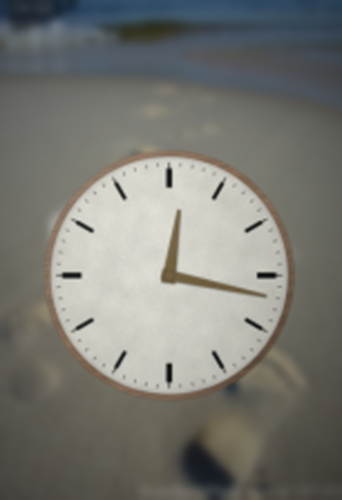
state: 12:17
